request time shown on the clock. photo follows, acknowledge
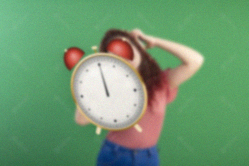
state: 12:00
